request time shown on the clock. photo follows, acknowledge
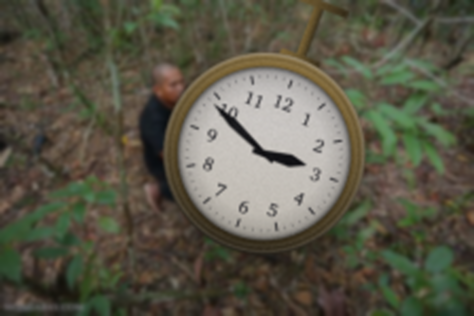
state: 2:49
